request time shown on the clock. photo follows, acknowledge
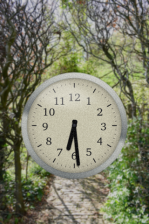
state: 6:29
